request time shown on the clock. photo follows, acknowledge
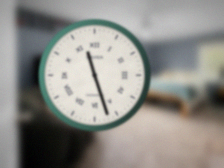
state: 11:27
